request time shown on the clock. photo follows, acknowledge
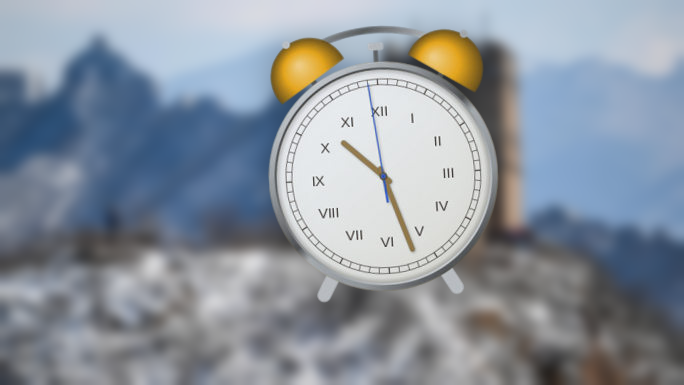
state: 10:26:59
